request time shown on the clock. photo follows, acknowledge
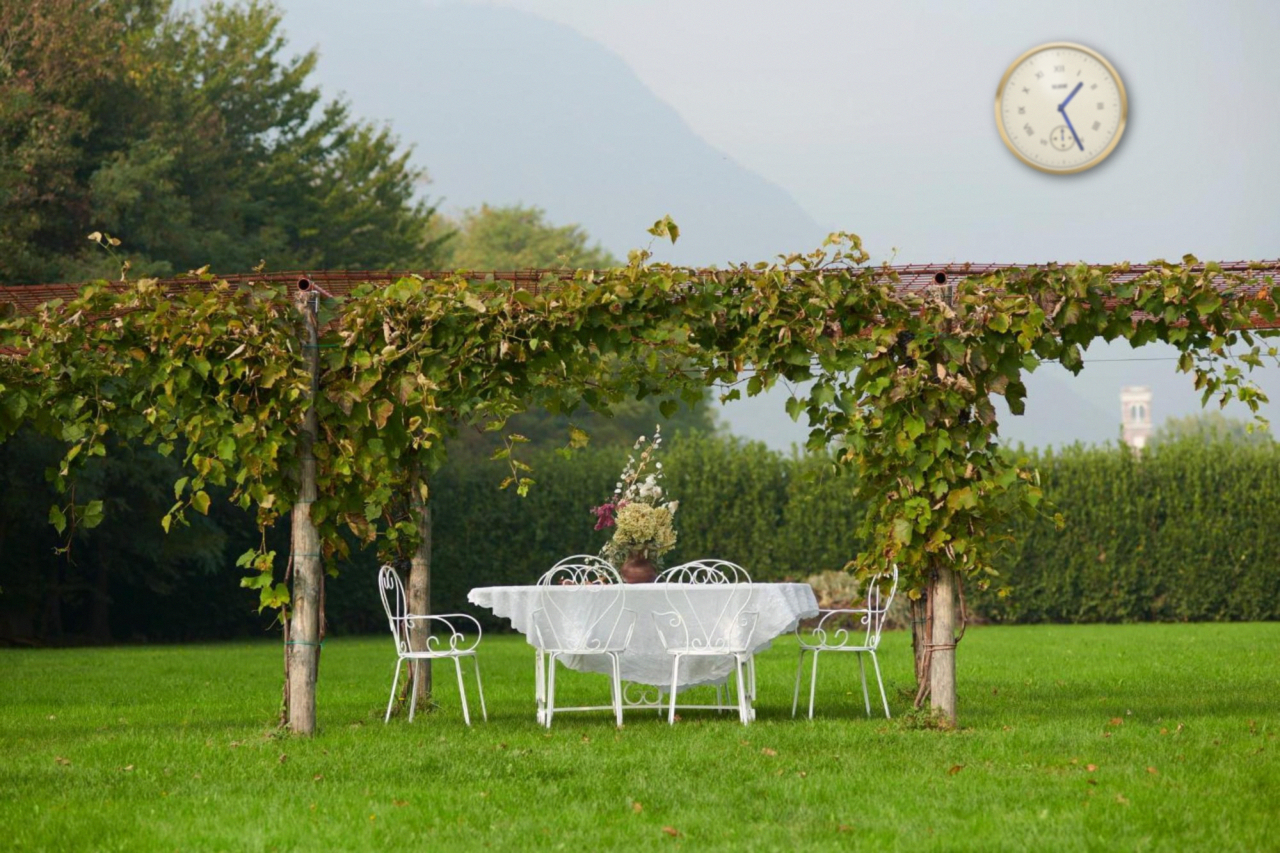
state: 1:26
